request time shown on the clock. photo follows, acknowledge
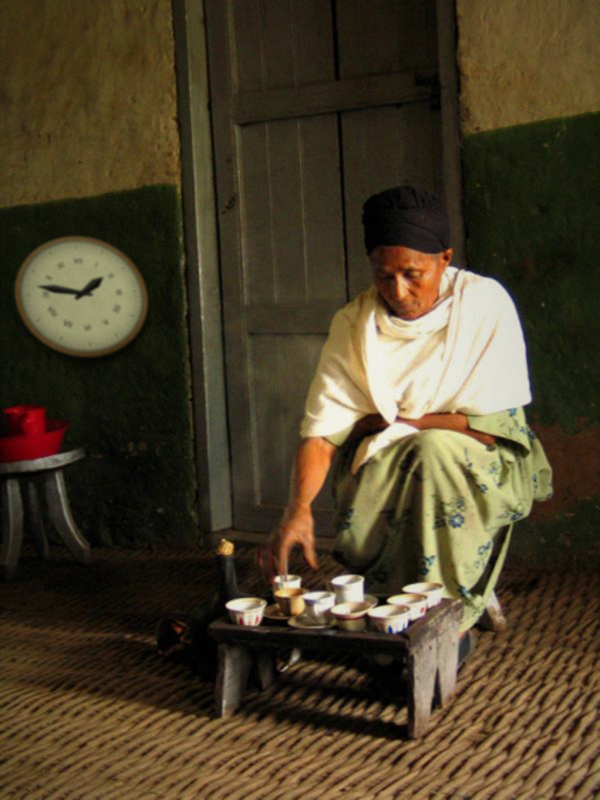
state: 1:47
